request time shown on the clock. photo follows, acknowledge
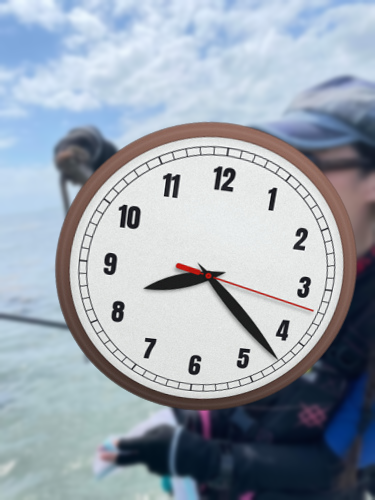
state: 8:22:17
